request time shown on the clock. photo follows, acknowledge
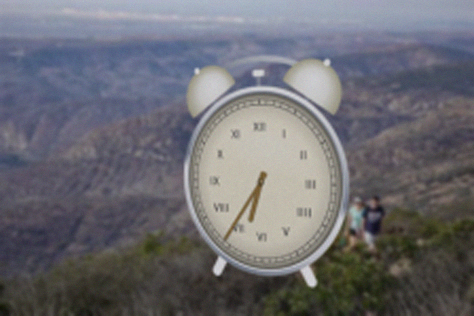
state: 6:36
